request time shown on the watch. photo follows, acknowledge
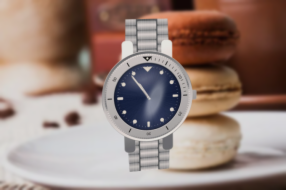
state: 10:54
